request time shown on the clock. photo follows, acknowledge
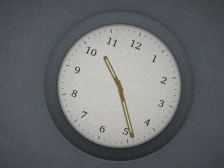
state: 10:24
